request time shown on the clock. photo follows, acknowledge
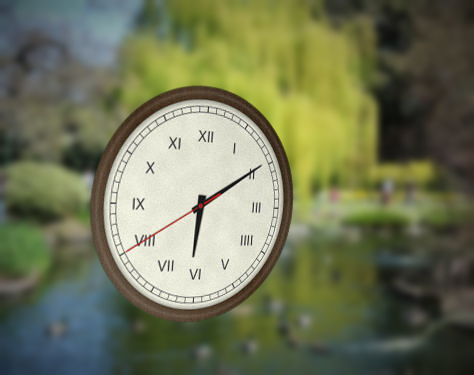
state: 6:09:40
